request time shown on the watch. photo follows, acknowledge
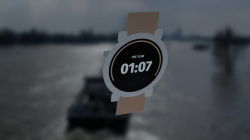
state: 1:07
